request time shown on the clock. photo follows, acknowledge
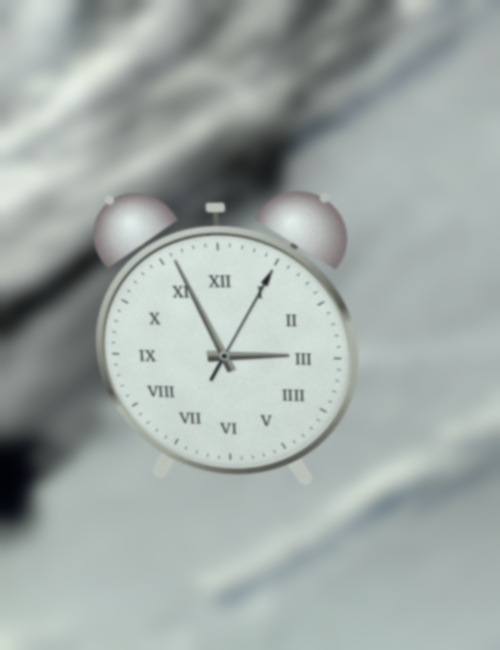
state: 2:56:05
